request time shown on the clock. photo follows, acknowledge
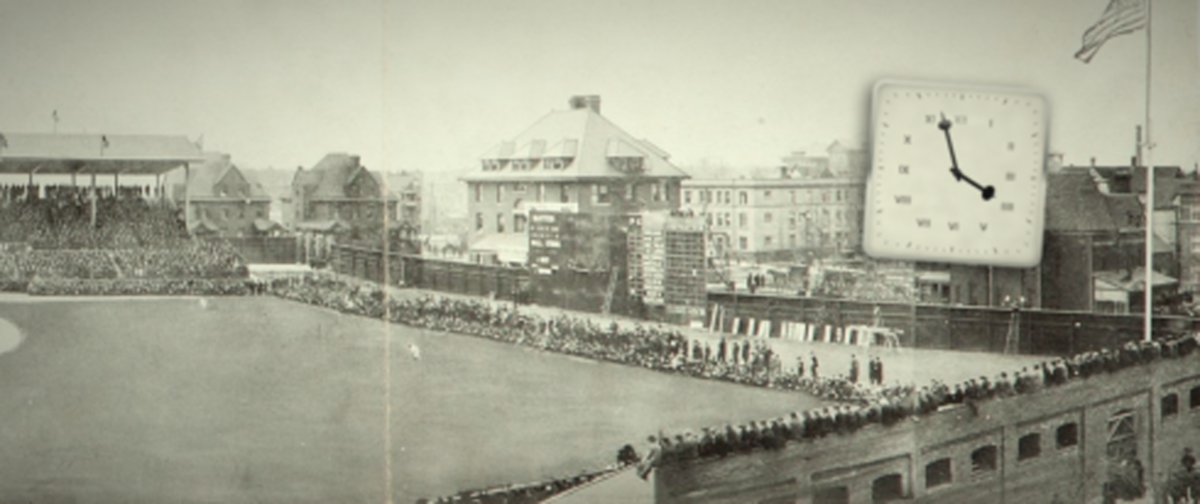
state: 3:57
